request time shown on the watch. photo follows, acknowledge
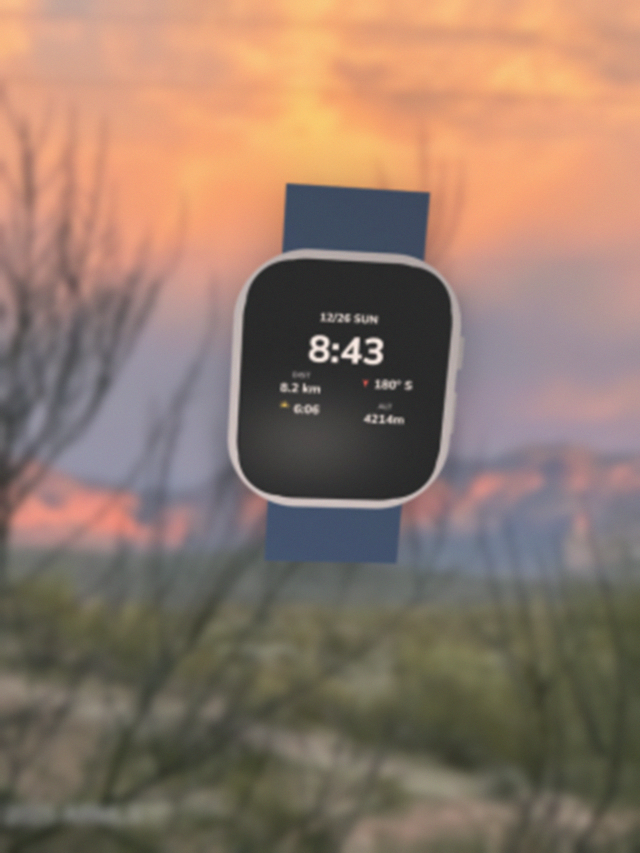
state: 8:43
